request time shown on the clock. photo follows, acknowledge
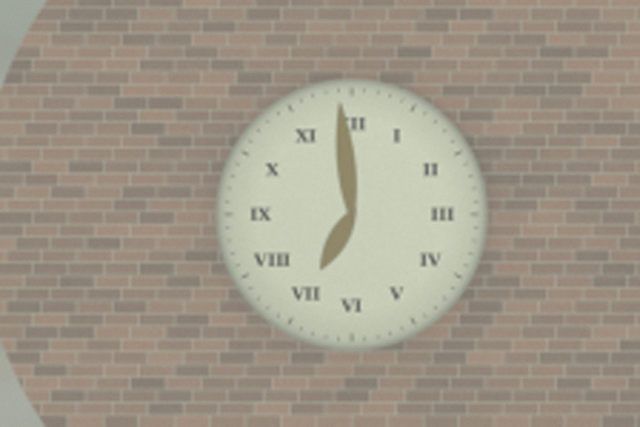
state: 6:59
